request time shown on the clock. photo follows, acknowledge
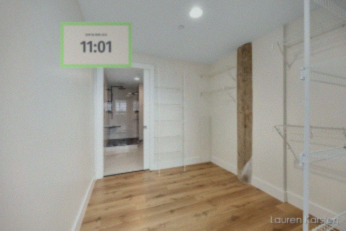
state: 11:01
